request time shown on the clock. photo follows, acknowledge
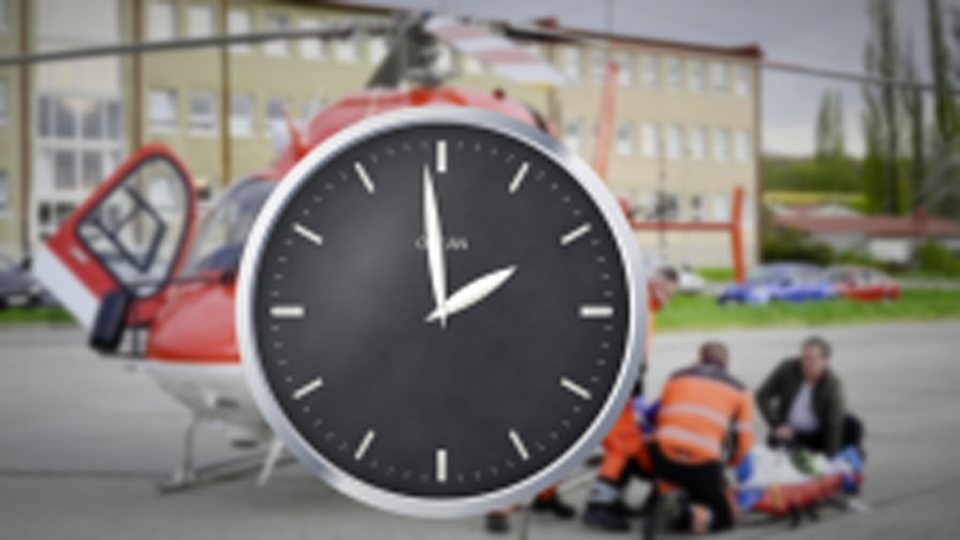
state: 1:59
